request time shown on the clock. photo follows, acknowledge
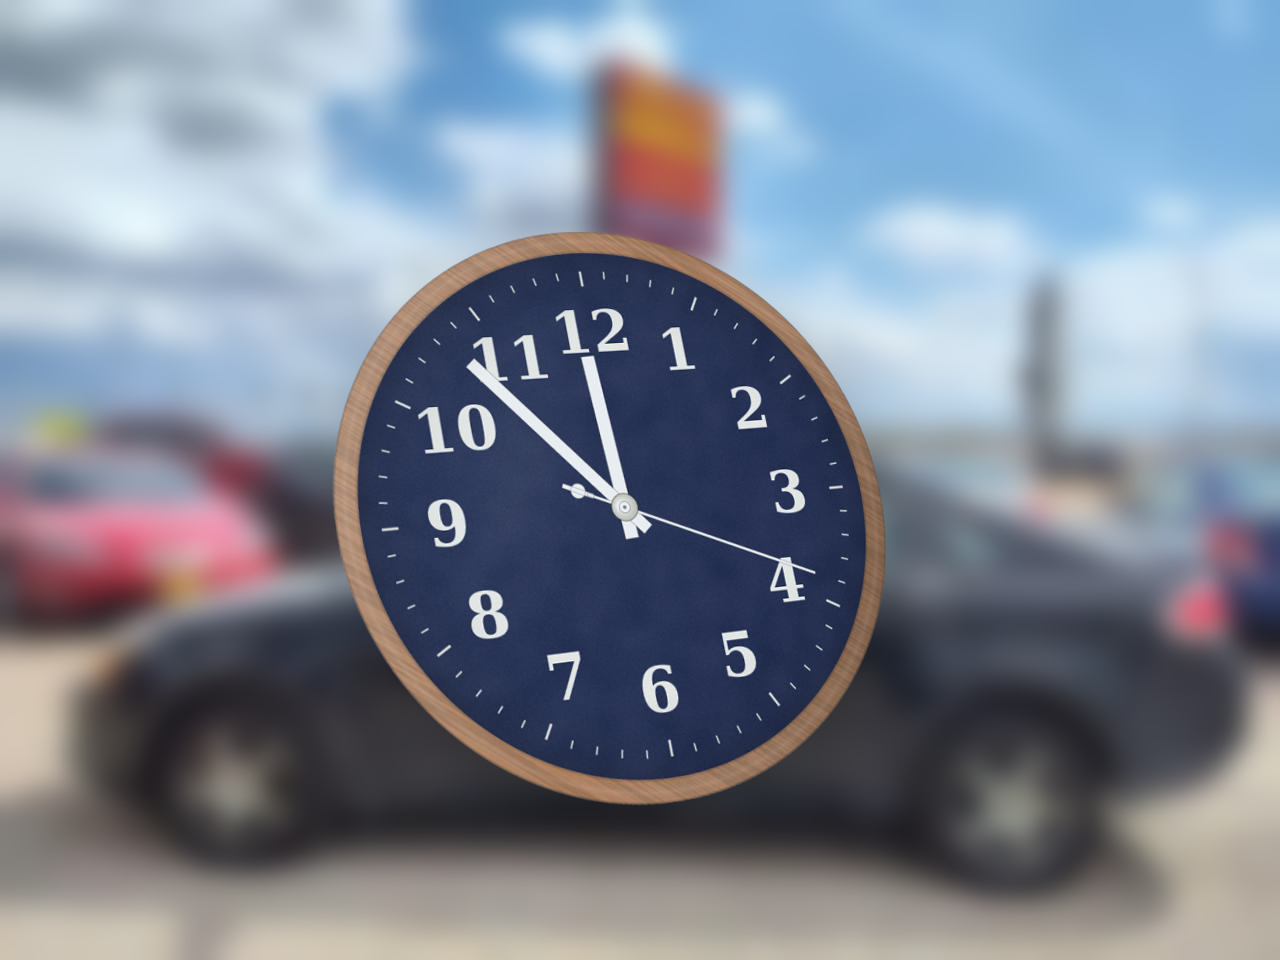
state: 11:53:19
